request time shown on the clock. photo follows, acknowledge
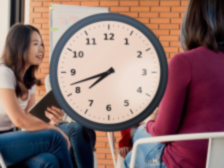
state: 7:42
